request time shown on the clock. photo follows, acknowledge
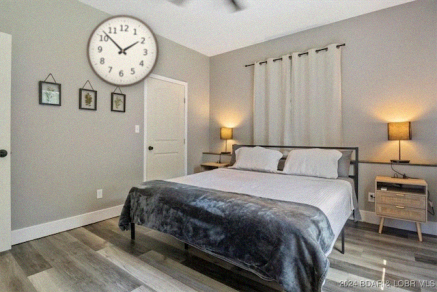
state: 1:52
